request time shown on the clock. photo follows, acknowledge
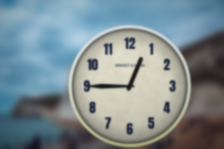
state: 12:45
